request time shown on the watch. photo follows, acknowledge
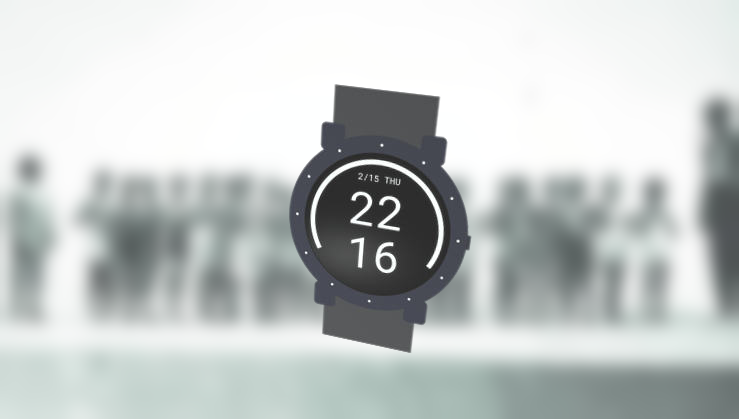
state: 22:16
